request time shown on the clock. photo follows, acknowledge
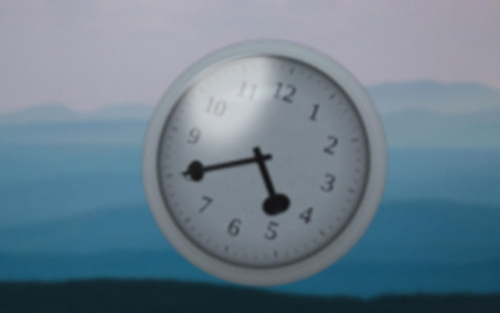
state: 4:40
